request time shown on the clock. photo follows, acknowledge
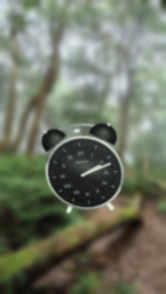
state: 2:12
